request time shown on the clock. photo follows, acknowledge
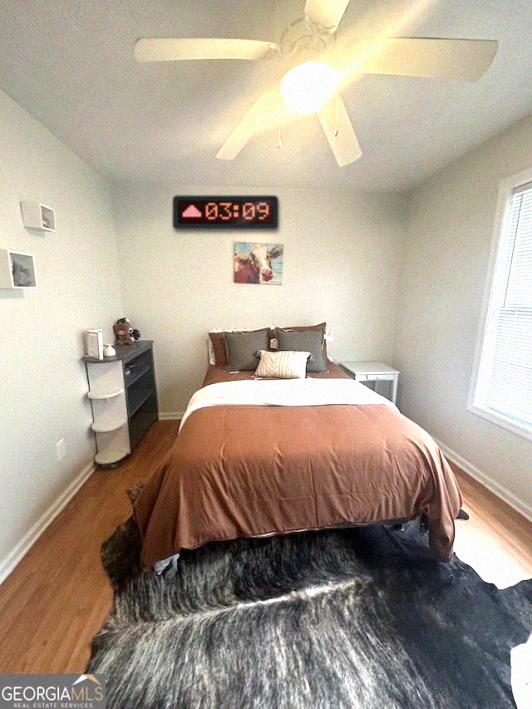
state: 3:09
